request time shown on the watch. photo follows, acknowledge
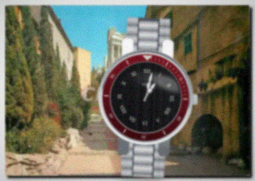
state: 1:02
